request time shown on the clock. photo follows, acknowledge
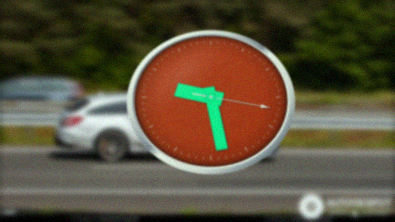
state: 9:28:17
